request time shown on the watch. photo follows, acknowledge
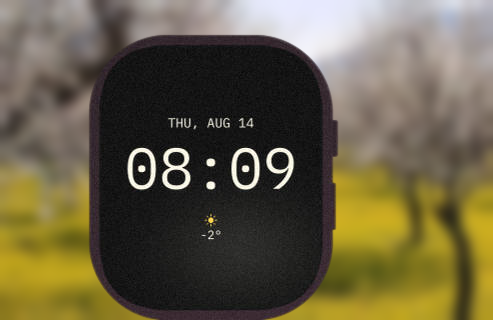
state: 8:09
